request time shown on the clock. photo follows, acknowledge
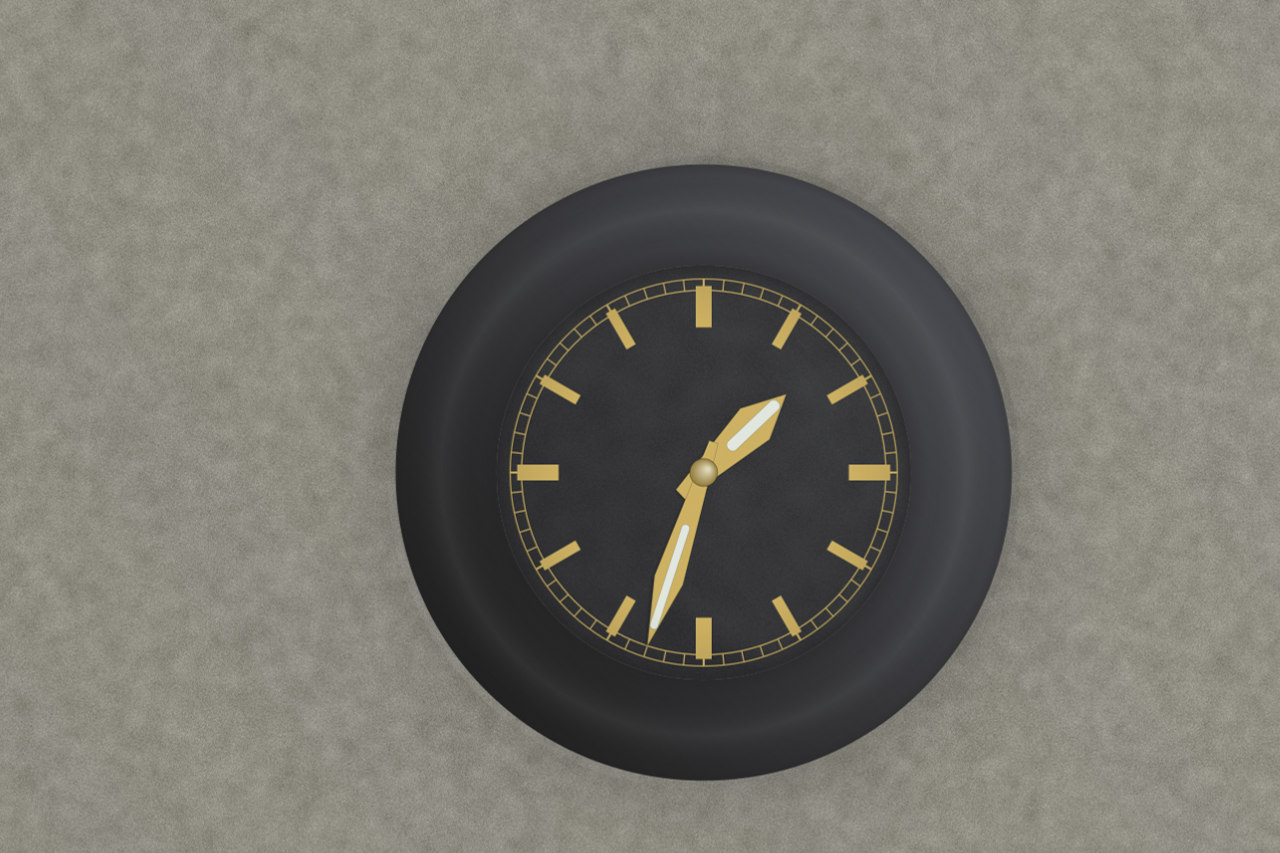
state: 1:33
